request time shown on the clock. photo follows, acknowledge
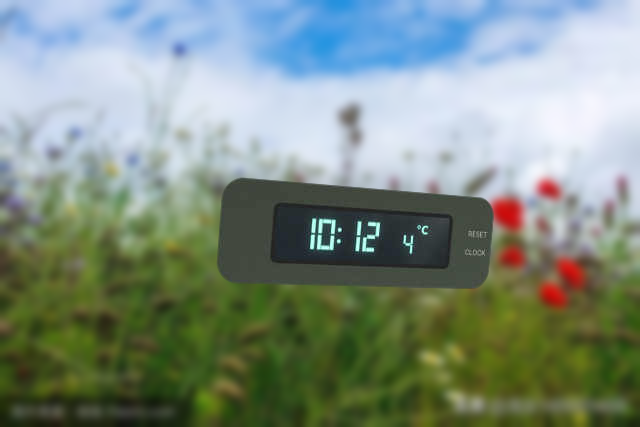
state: 10:12
